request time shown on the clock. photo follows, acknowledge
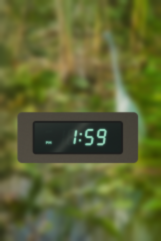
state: 1:59
